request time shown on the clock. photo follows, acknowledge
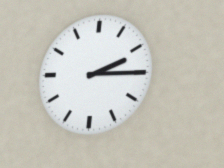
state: 2:15
